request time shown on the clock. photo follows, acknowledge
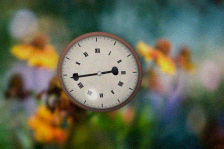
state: 2:44
